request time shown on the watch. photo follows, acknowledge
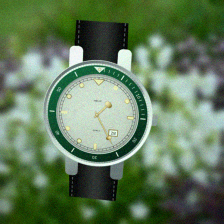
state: 1:25
